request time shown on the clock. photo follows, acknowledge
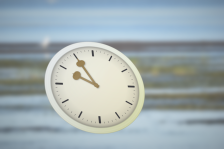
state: 9:55
